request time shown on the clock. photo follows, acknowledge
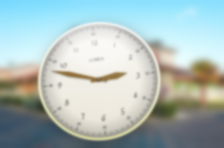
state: 2:48
